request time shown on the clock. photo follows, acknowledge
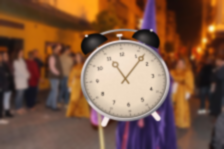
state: 11:07
